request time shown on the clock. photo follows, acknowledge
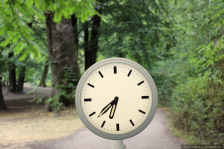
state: 6:38
